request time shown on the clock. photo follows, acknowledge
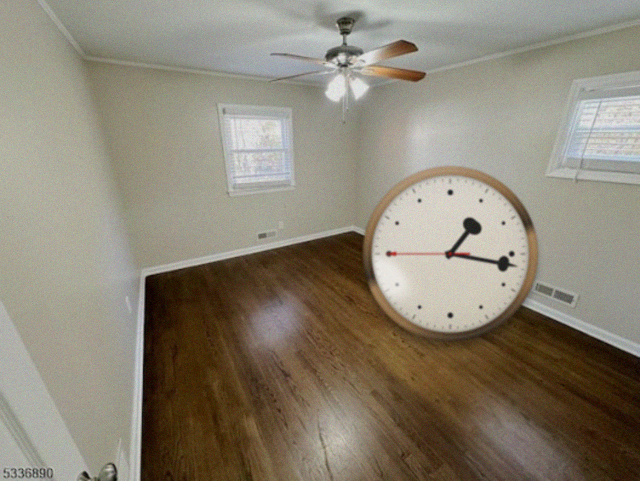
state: 1:16:45
